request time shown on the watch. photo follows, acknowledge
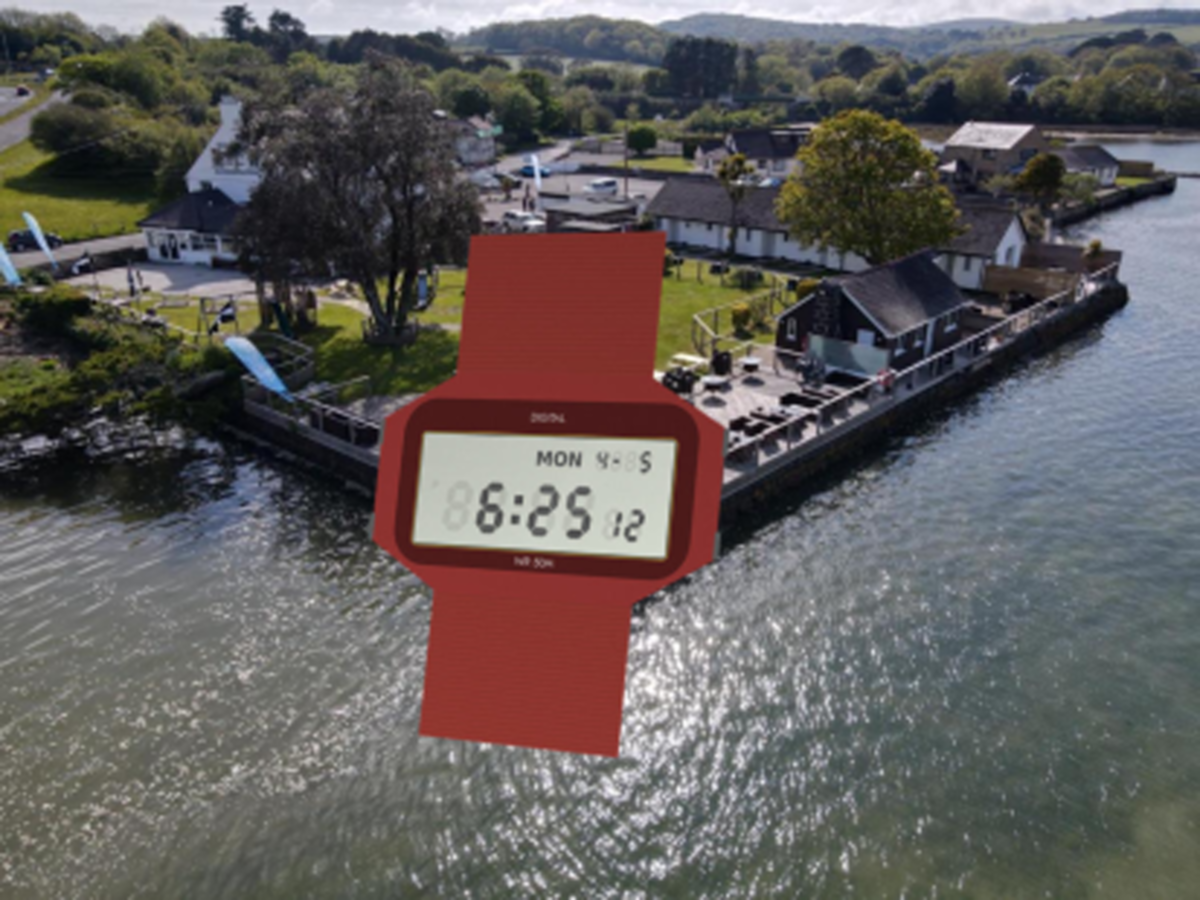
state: 6:25:12
